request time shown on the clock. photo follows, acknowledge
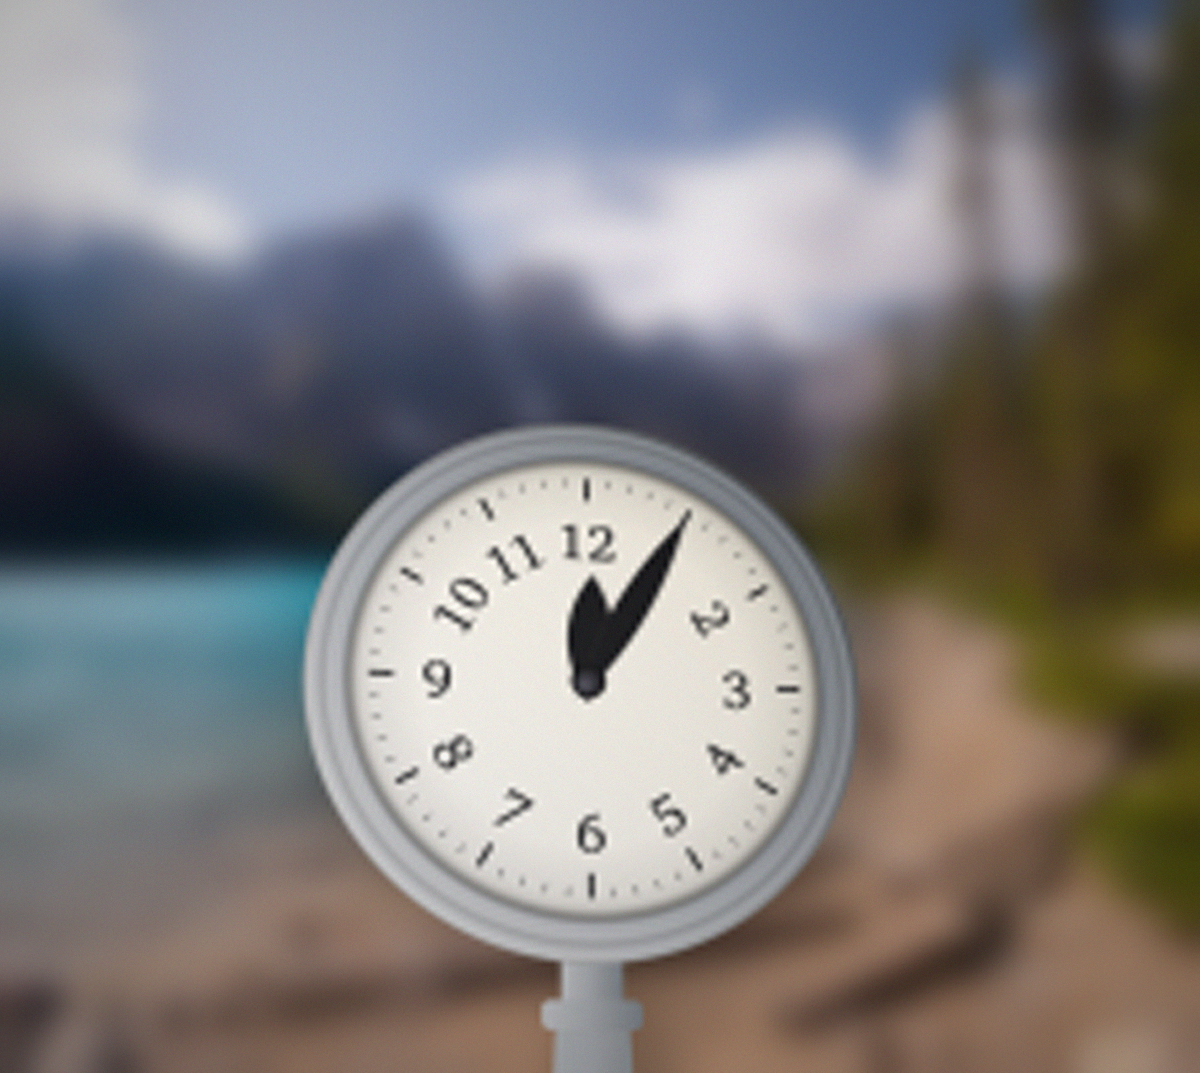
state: 12:05
